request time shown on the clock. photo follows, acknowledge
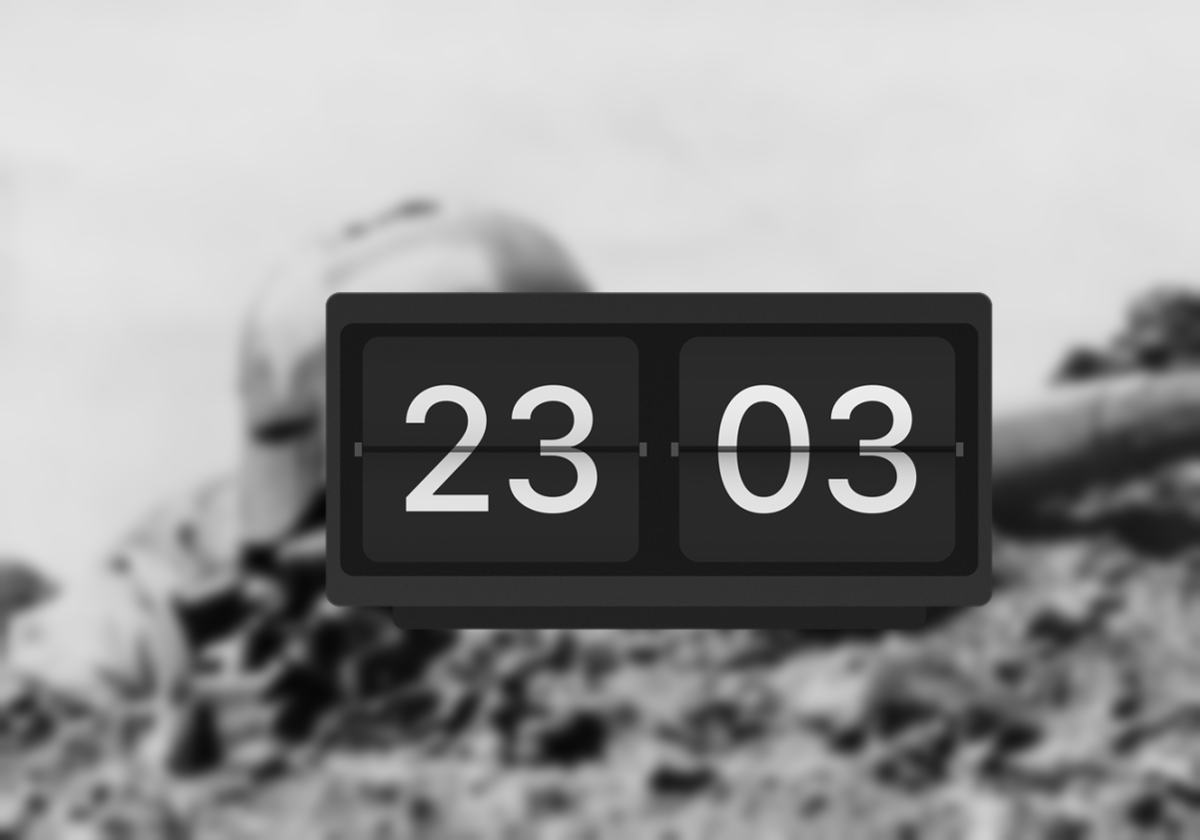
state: 23:03
